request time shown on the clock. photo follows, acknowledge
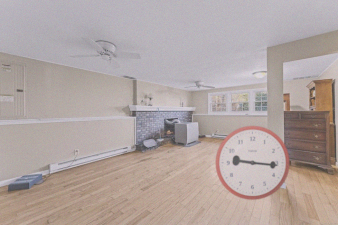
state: 9:16
